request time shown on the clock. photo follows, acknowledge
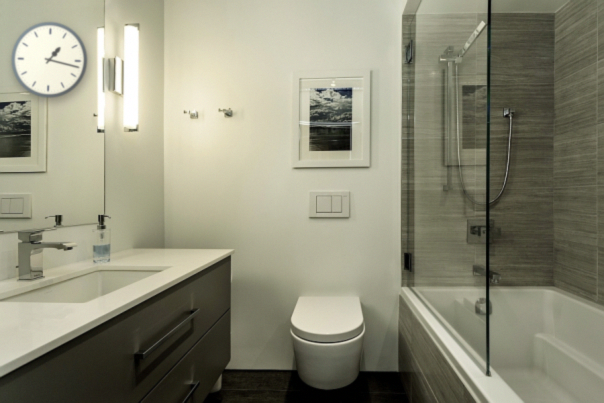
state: 1:17
